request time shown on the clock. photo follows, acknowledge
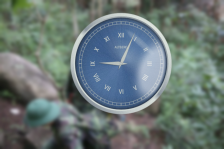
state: 9:04
